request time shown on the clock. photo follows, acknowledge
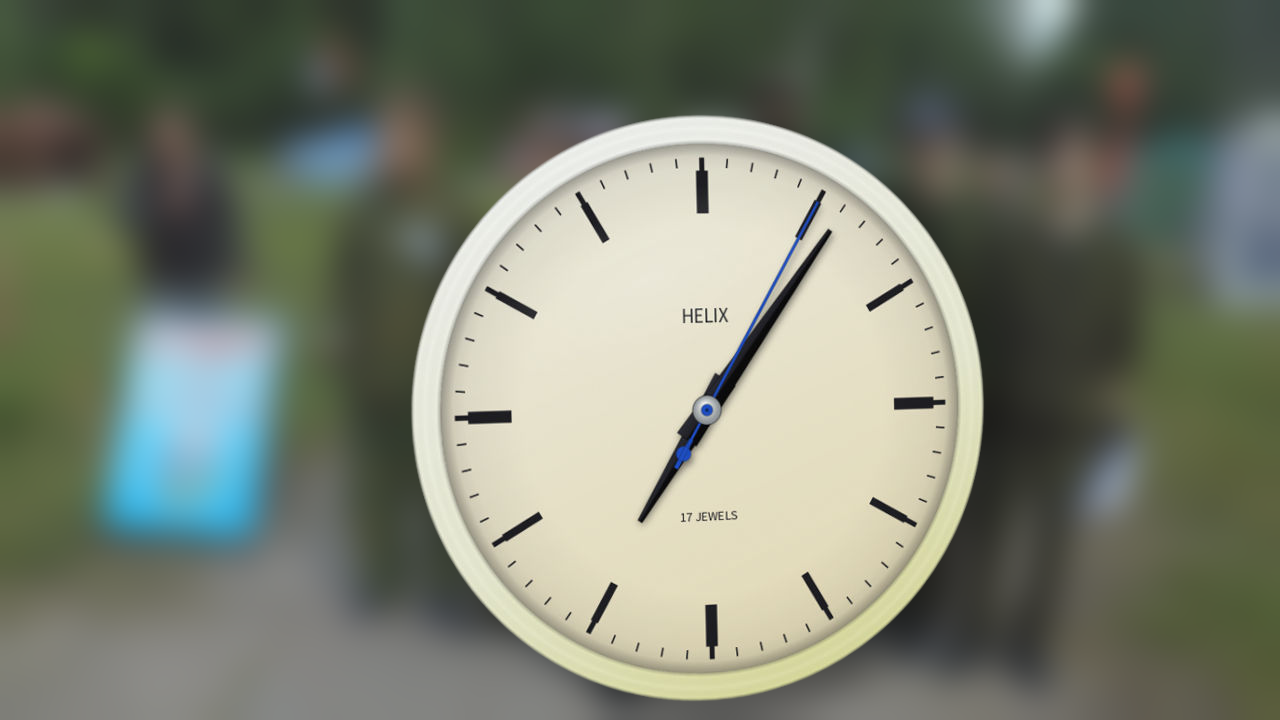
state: 7:06:05
